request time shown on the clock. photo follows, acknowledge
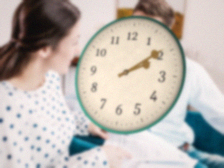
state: 2:09
